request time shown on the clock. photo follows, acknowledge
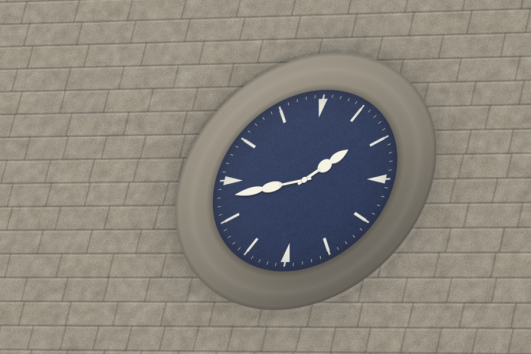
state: 1:43
